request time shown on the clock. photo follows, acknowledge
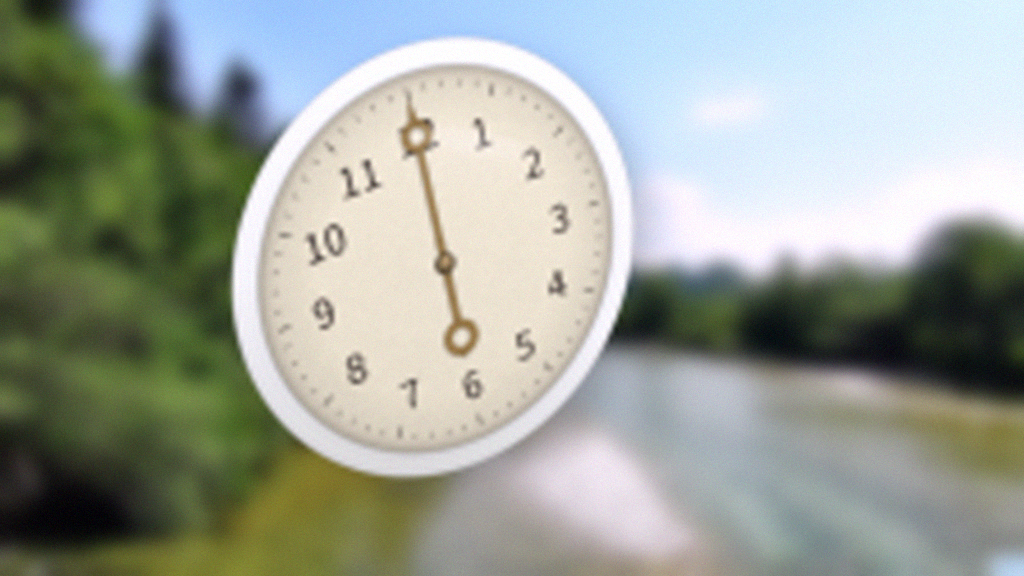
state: 6:00
